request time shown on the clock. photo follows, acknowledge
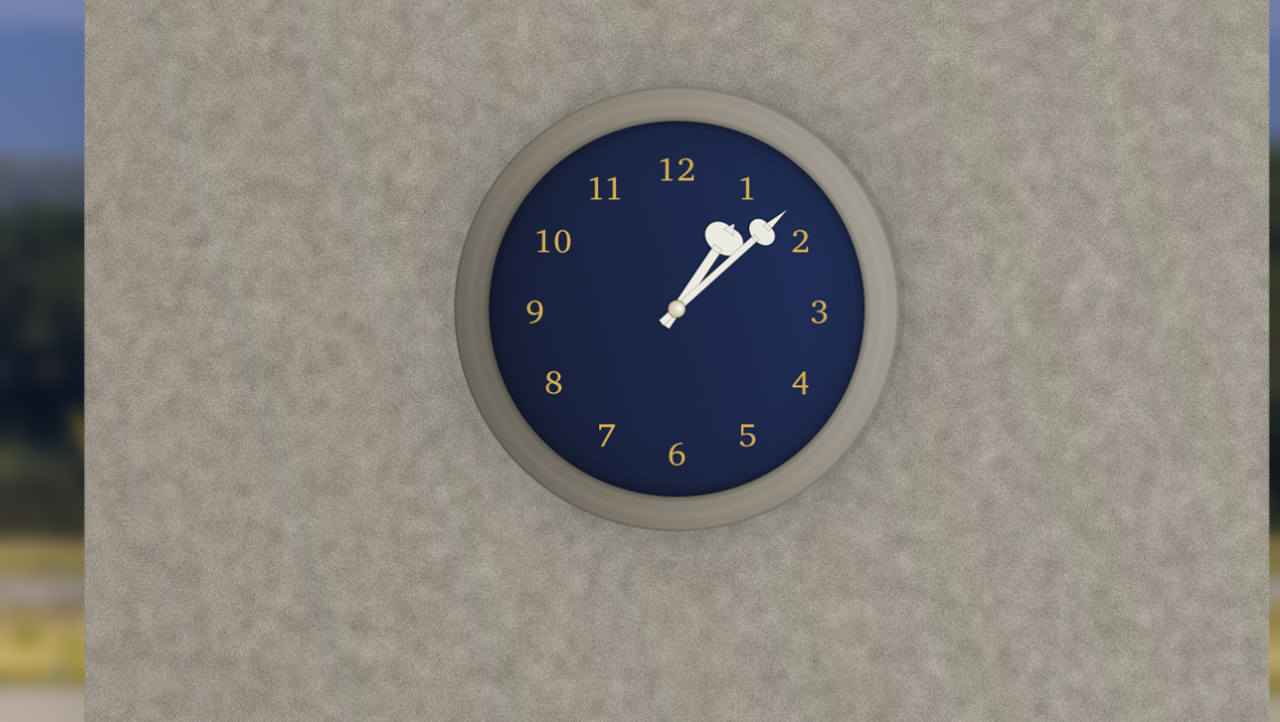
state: 1:08
